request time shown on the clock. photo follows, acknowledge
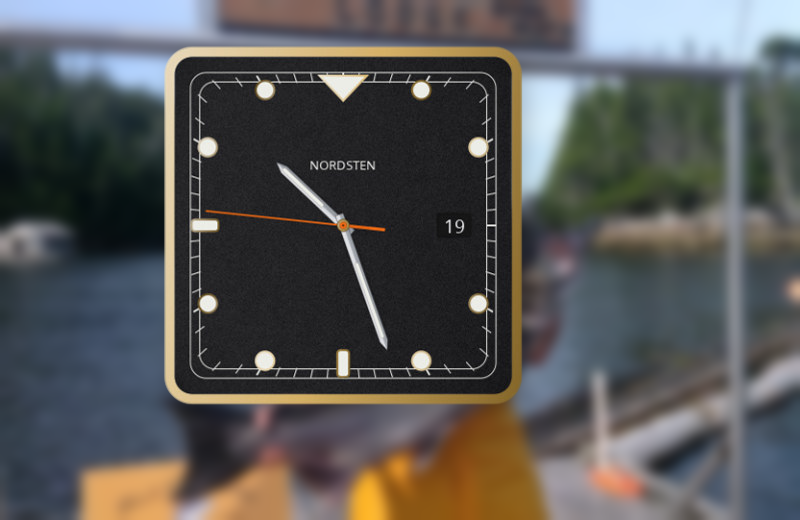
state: 10:26:46
